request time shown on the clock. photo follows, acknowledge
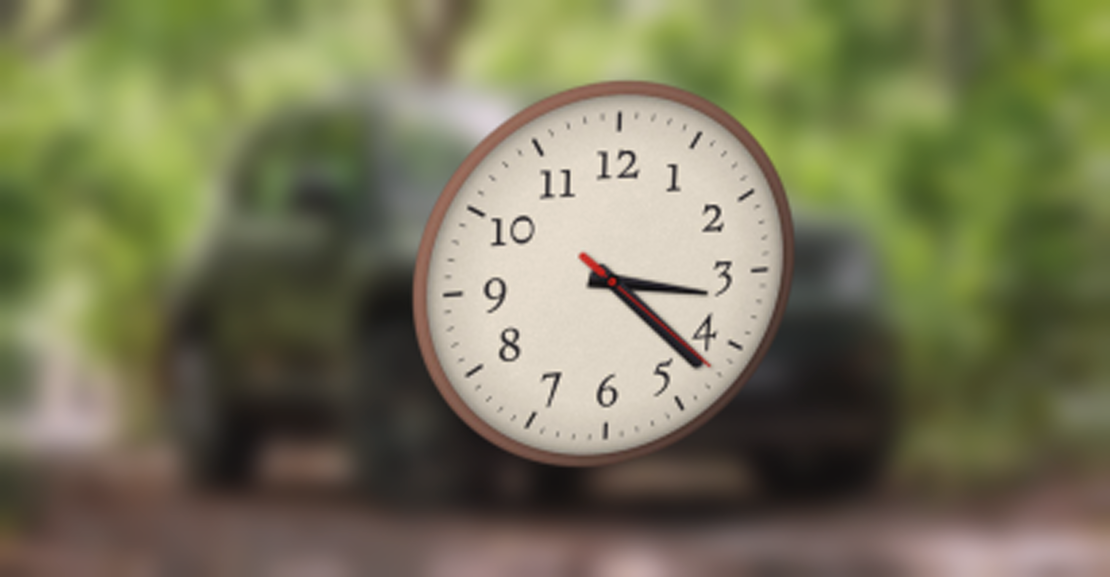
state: 3:22:22
